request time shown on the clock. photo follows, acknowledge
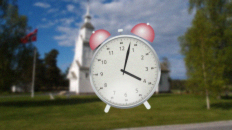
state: 4:03
